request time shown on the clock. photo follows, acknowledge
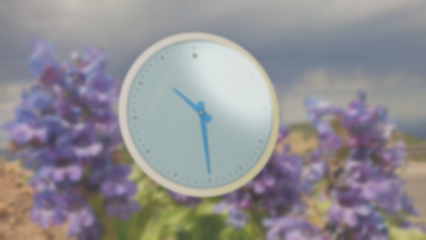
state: 10:30
